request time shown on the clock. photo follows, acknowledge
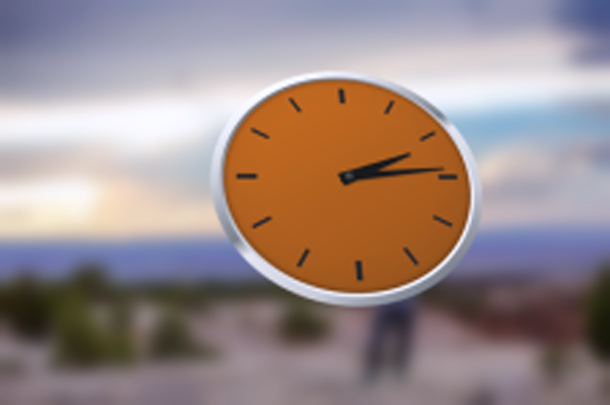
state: 2:14
